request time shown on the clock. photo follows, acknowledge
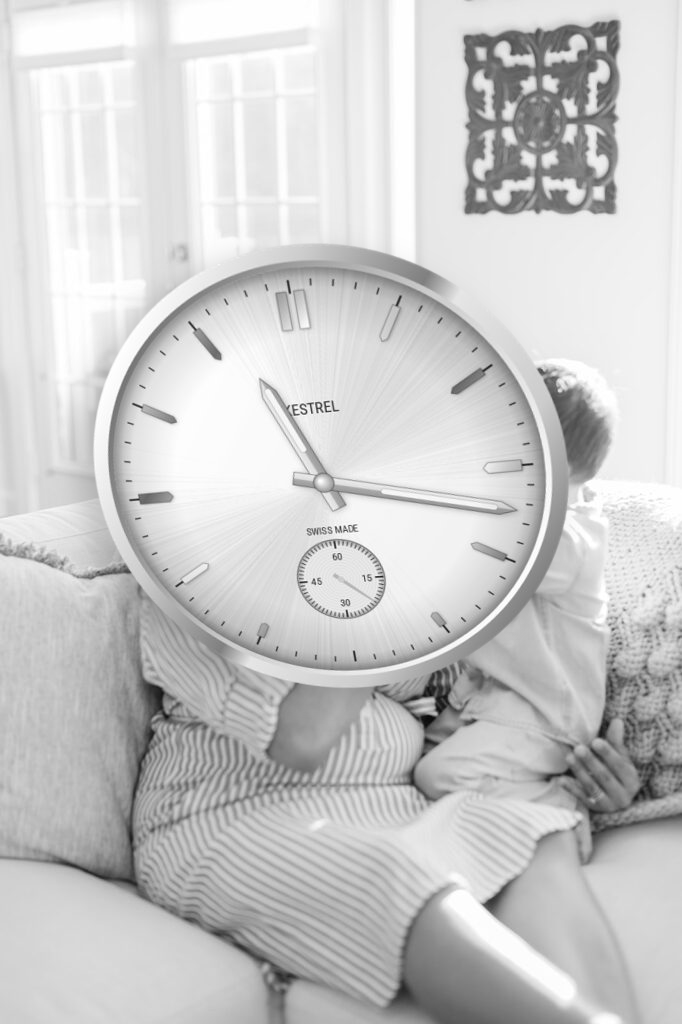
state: 11:17:22
